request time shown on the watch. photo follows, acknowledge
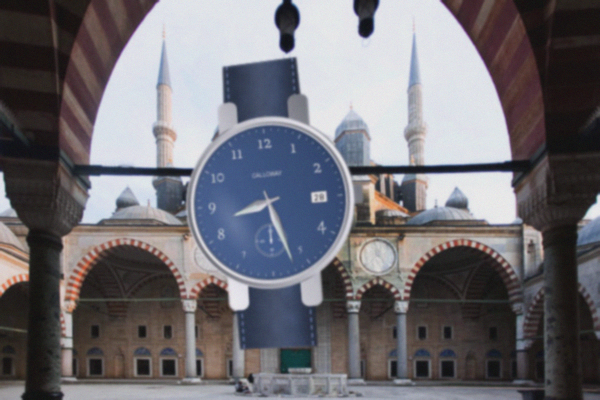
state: 8:27
